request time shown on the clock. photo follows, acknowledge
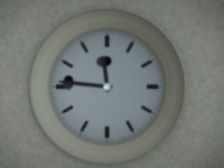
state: 11:46
